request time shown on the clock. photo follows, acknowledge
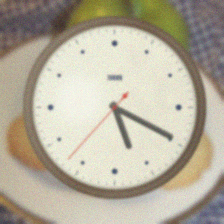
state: 5:19:37
